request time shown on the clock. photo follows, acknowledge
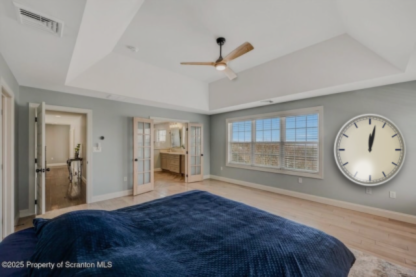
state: 12:02
